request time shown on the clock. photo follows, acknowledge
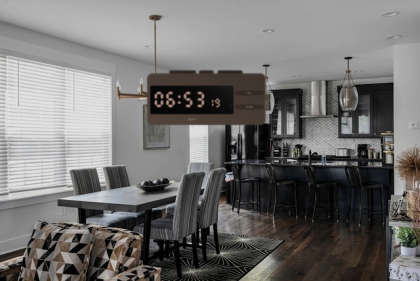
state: 6:53:19
